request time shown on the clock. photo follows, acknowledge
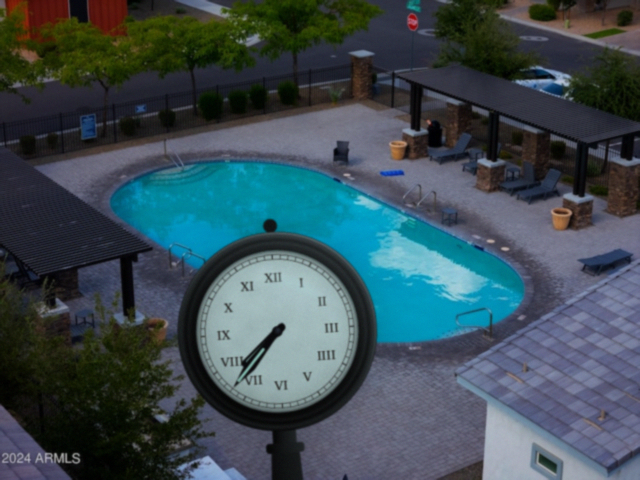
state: 7:37
